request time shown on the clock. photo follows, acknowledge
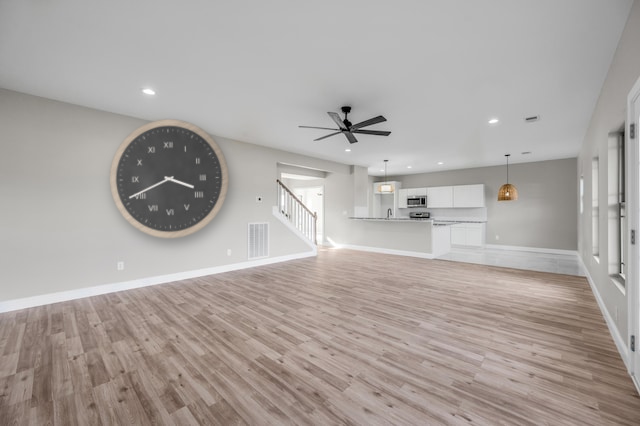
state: 3:41
